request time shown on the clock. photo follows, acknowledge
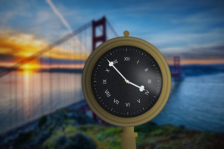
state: 3:53
